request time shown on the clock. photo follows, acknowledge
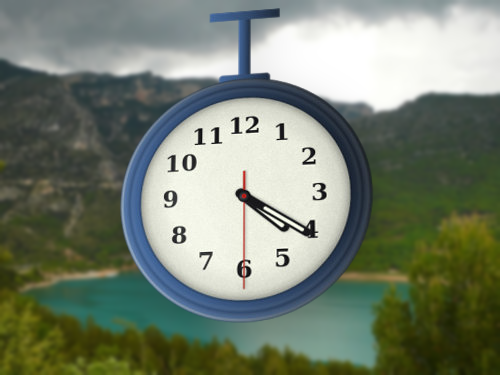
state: 4:20:30
